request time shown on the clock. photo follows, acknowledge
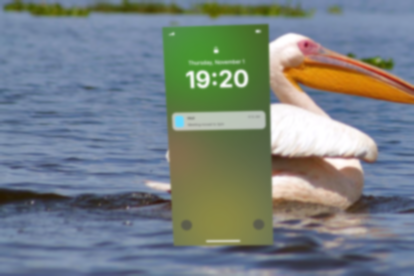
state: 19:20
